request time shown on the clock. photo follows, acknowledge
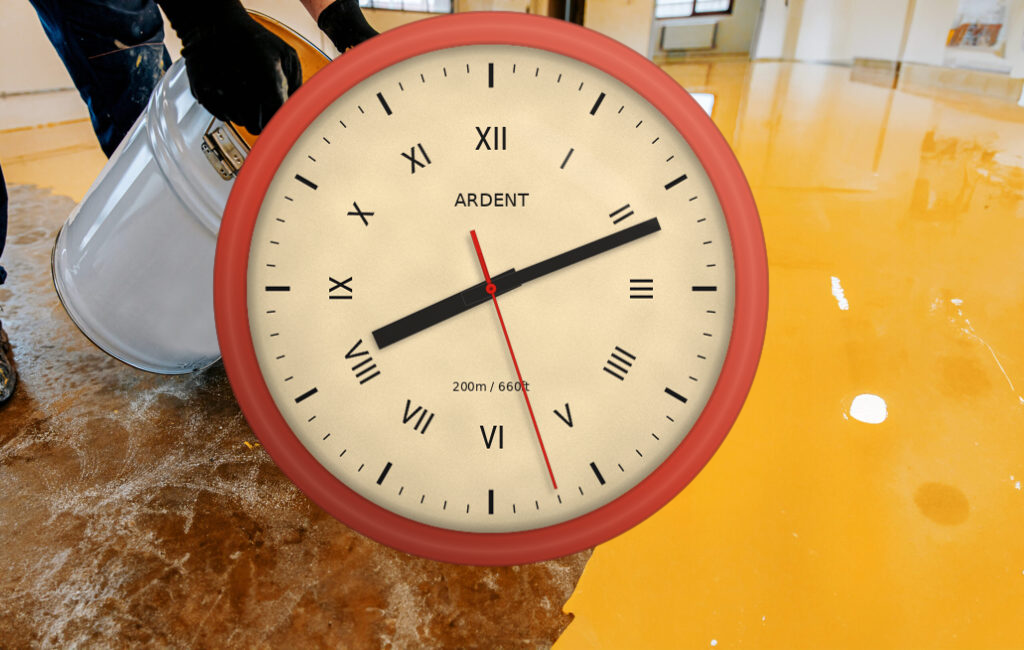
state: 8:11:27
